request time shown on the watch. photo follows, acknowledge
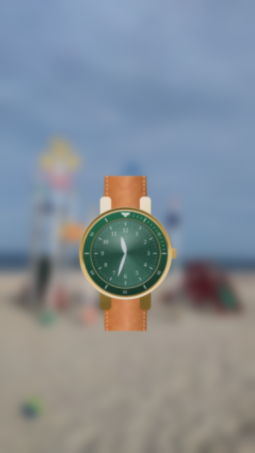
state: 11:33
